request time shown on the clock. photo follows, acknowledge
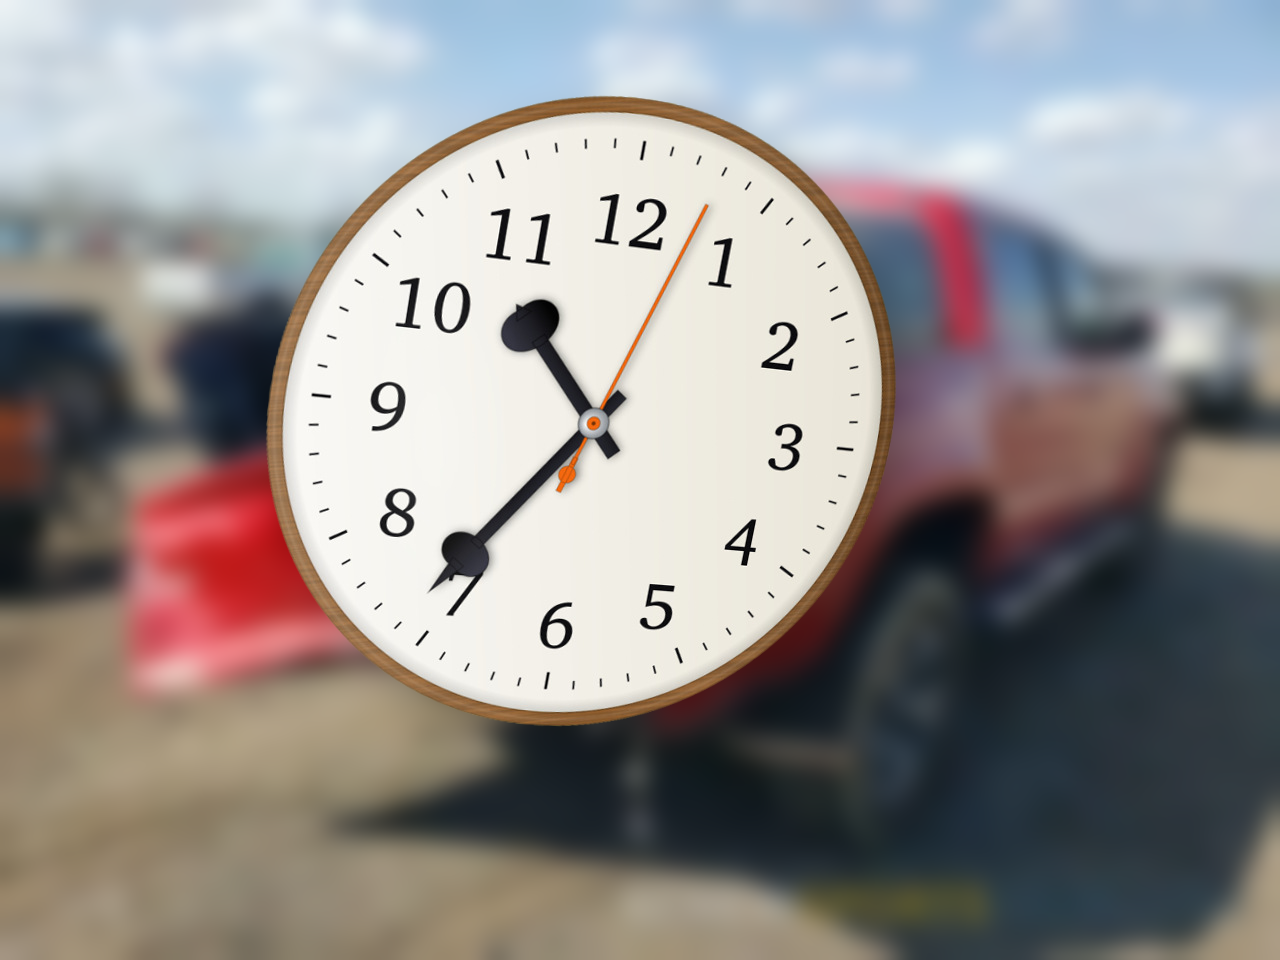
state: 10:36:03
